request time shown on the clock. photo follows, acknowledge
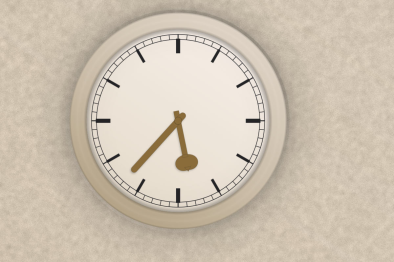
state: 5:37
